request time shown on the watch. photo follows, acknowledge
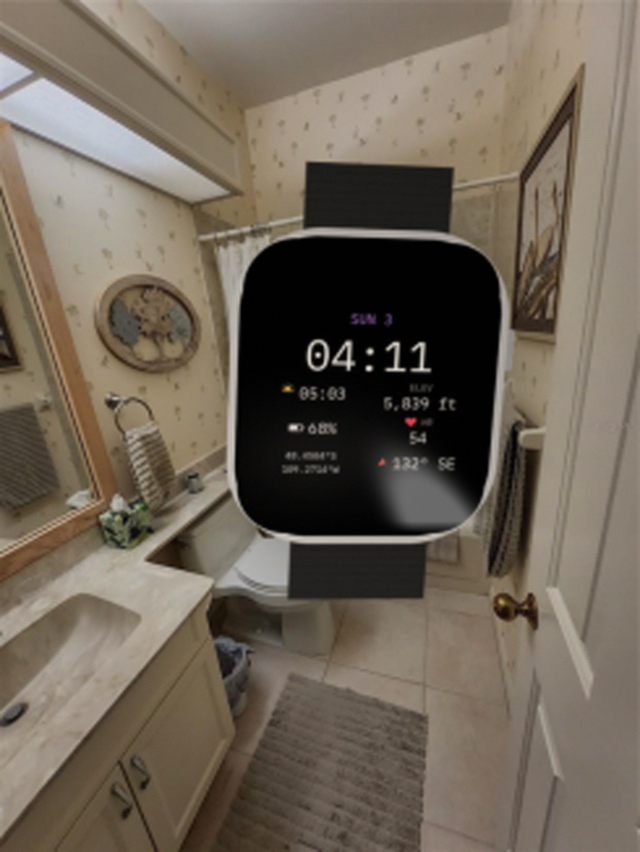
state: 4:11
